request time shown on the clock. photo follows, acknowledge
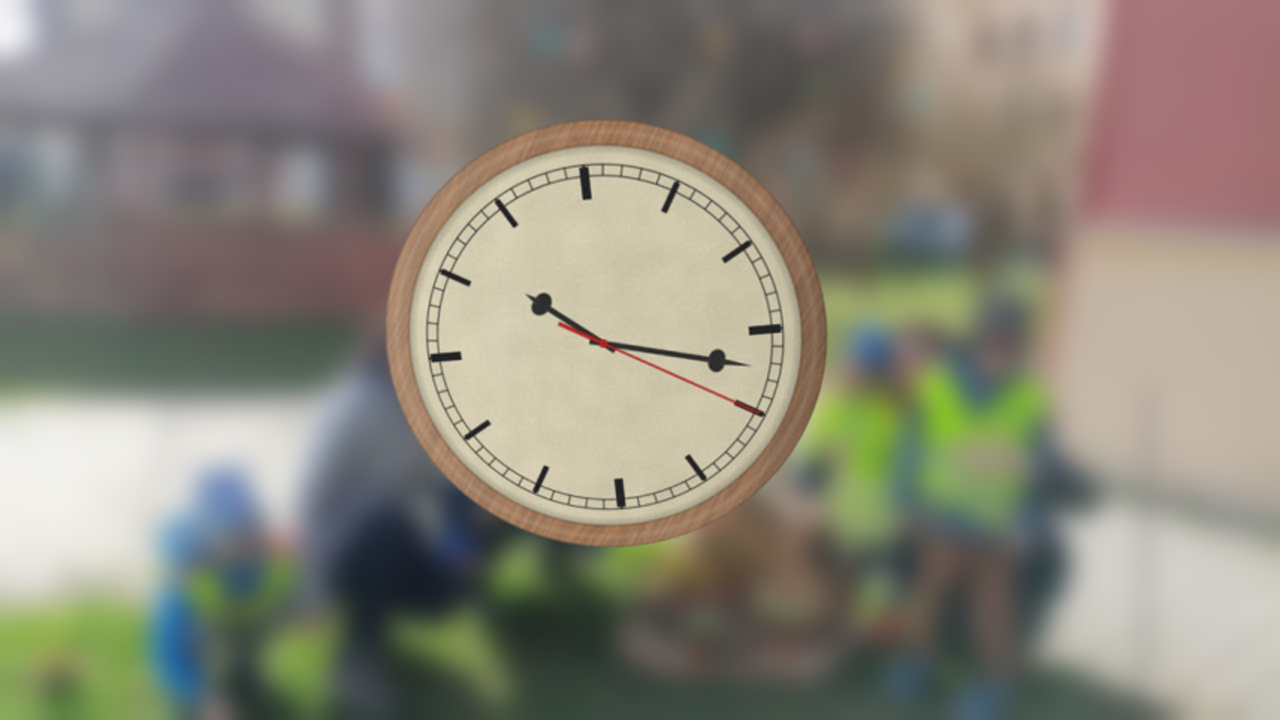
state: 10:17:20
